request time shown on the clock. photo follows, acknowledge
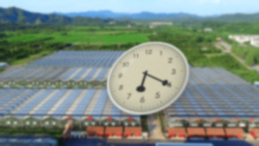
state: 6:20
